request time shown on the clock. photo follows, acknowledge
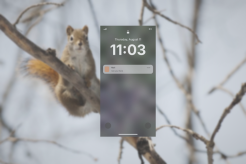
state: 11:03
